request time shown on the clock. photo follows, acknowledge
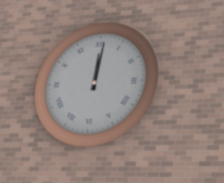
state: 12:01
